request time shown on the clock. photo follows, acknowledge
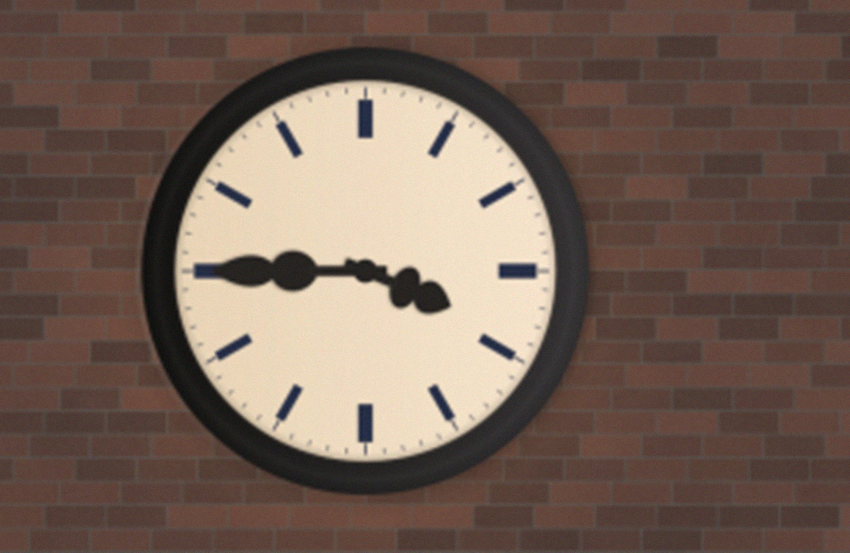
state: 3:45
